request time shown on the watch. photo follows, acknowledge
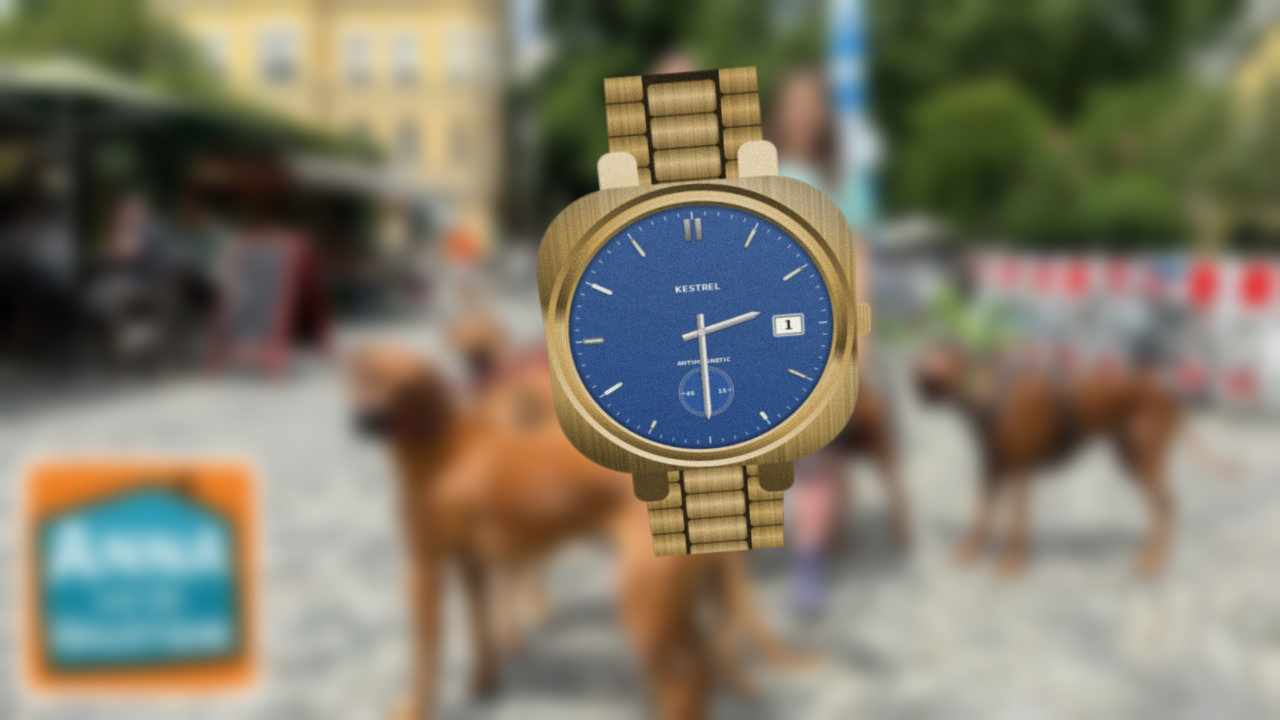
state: 2:30
